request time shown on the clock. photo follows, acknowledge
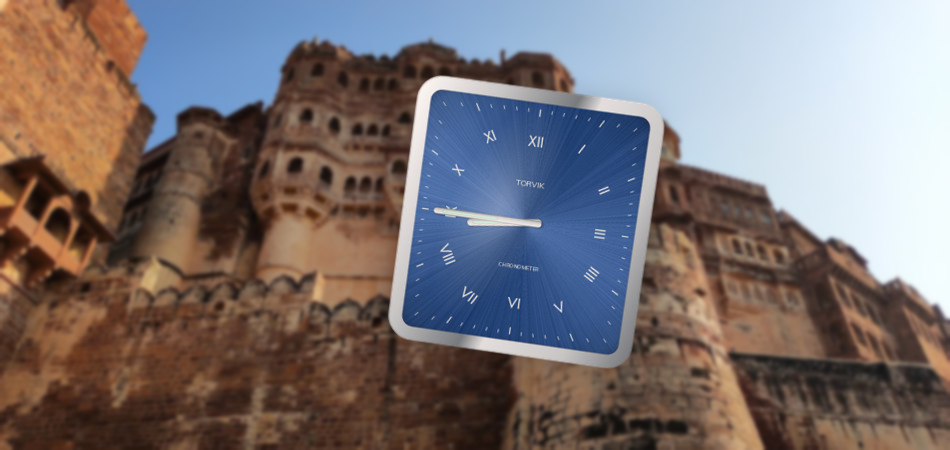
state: 8:45
